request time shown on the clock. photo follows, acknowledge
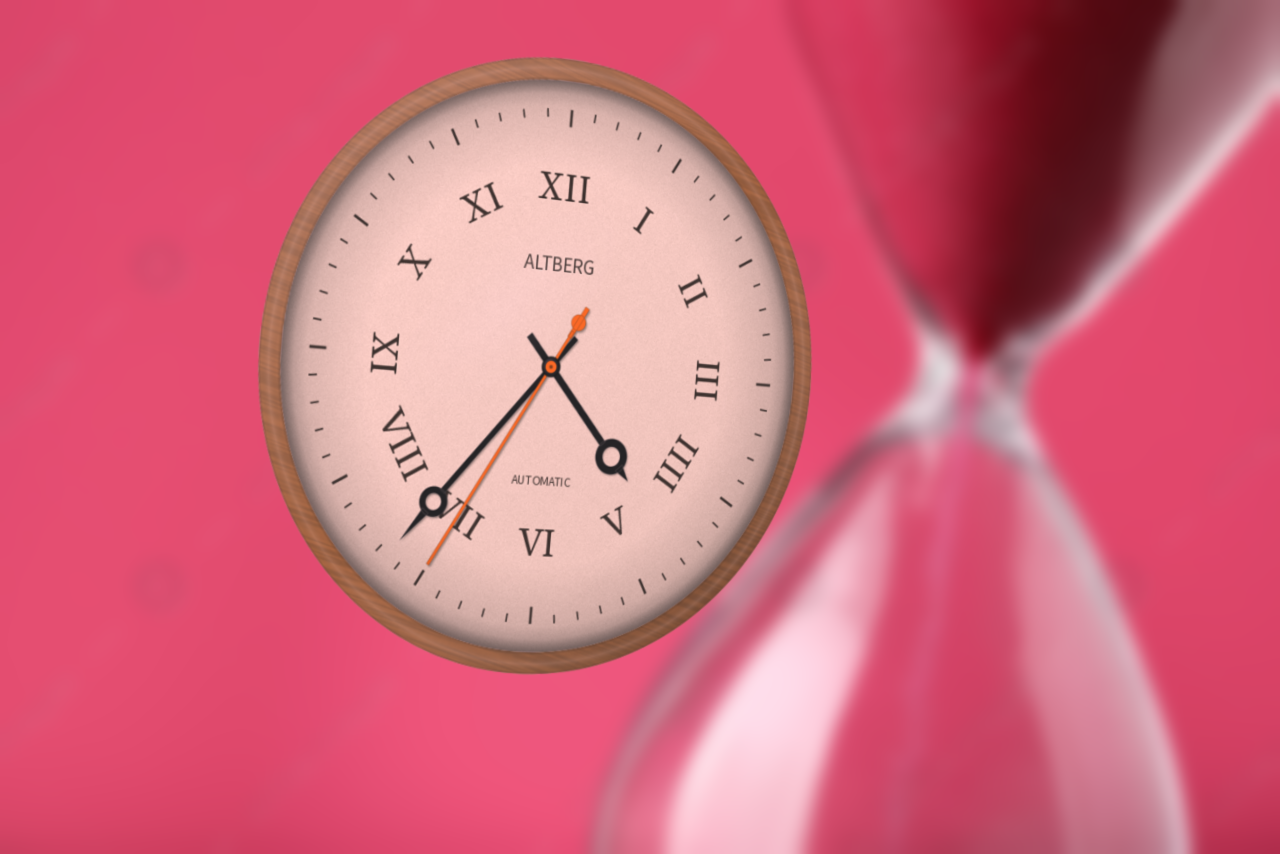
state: 4:36:35
